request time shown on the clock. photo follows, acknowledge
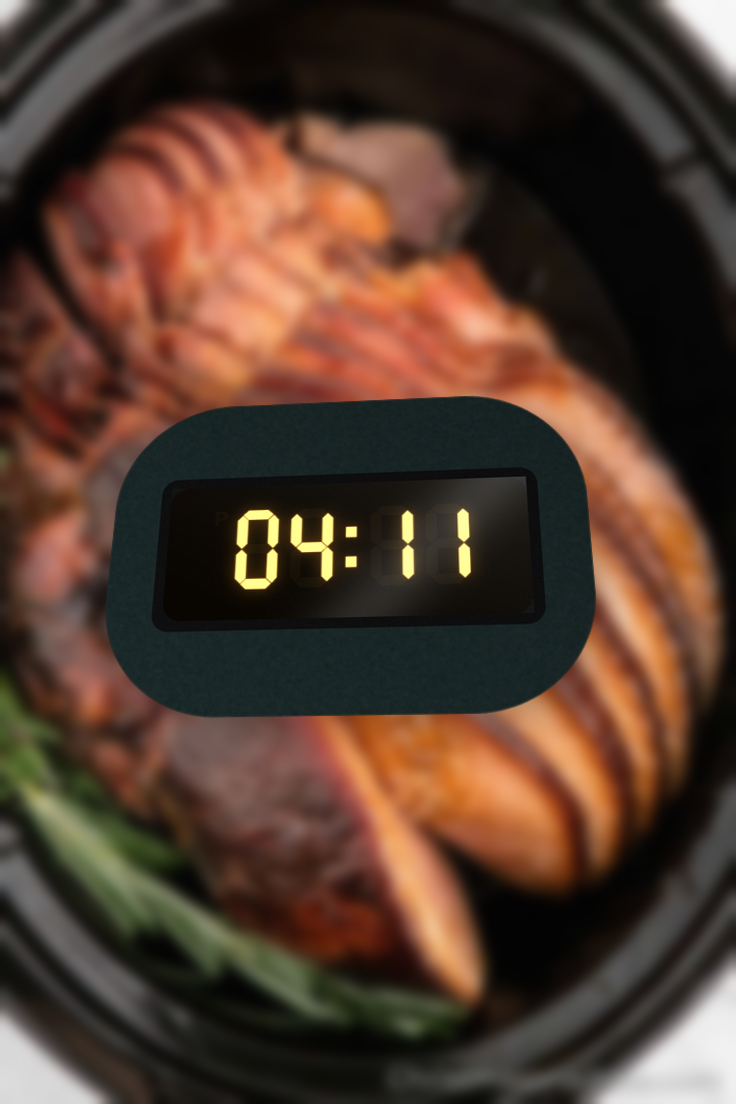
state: 4:11
